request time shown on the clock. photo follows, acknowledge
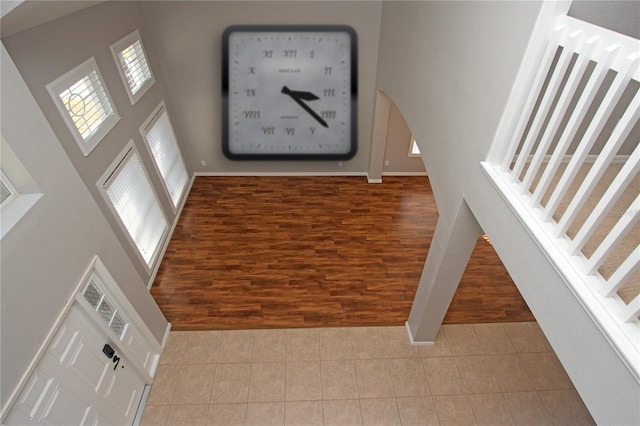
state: 3:22
